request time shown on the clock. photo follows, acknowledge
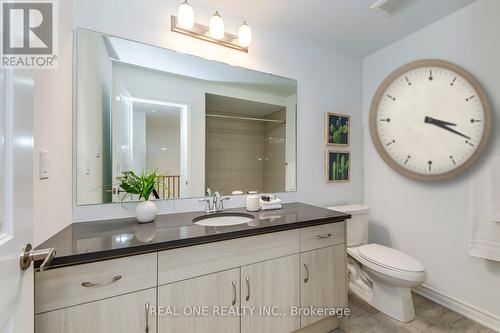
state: 3:19
